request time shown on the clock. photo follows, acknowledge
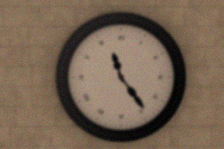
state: 11:24
